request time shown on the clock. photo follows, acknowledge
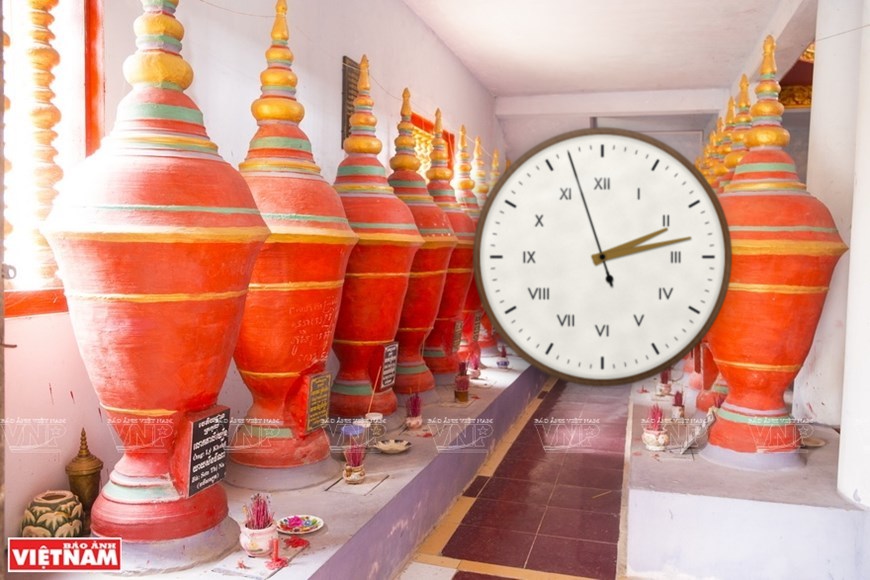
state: 2:12:57
